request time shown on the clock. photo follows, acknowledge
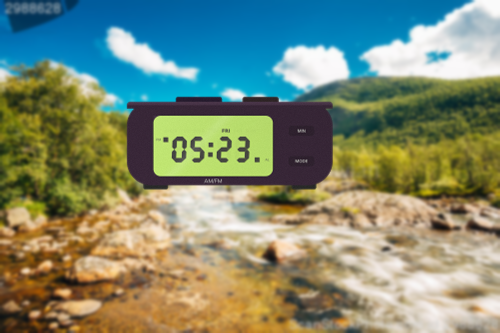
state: 5:23
